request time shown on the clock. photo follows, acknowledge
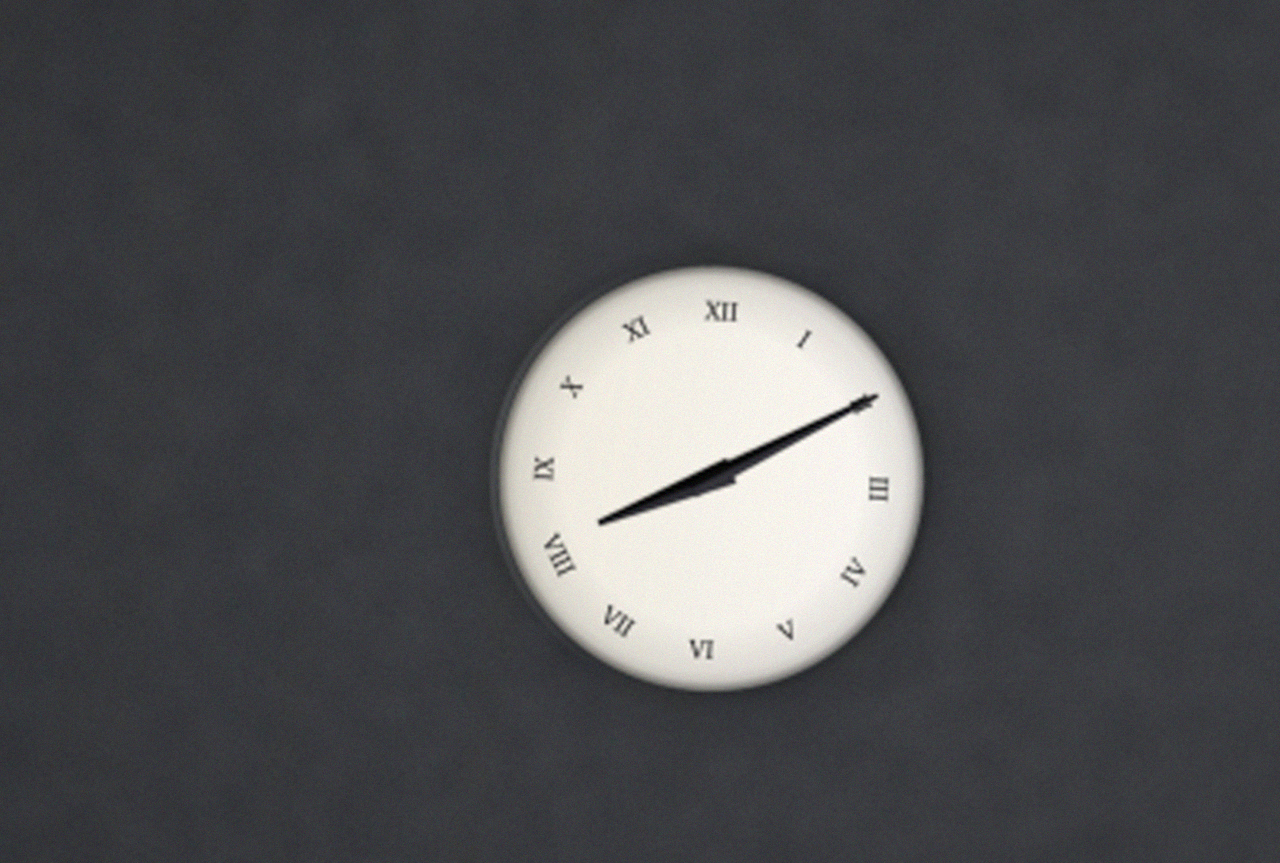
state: 8:10
